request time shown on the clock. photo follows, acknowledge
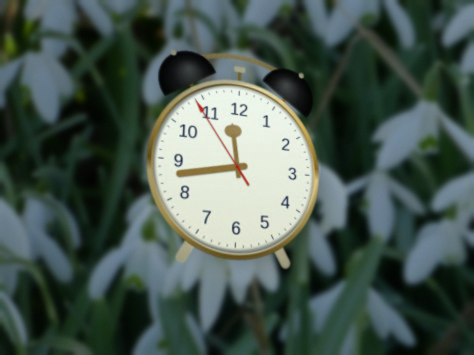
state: 11:42:54
